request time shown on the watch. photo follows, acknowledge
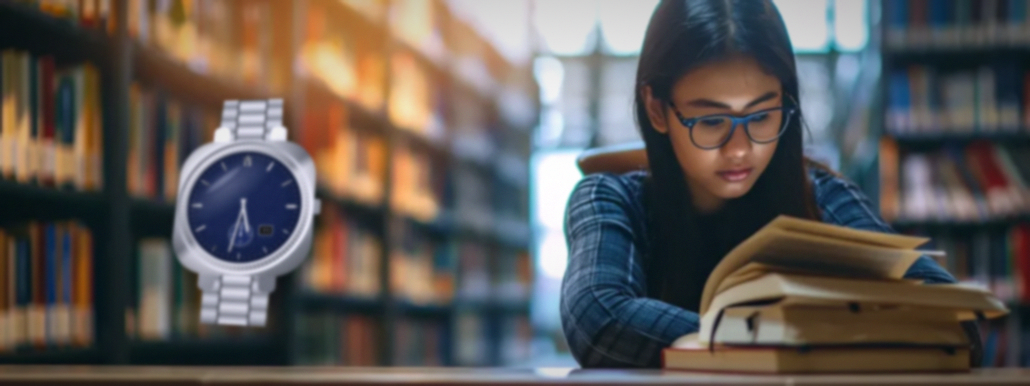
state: 5:32
